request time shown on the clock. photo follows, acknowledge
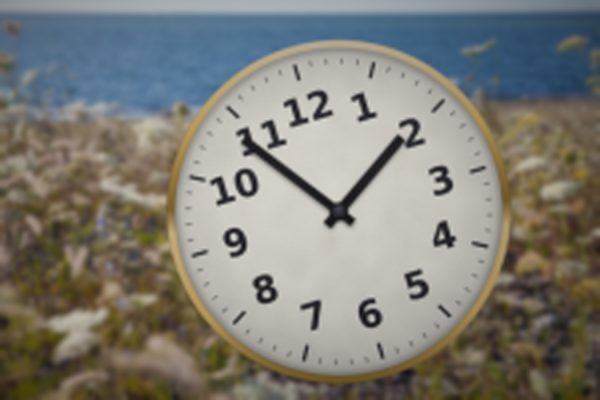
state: 1:54
